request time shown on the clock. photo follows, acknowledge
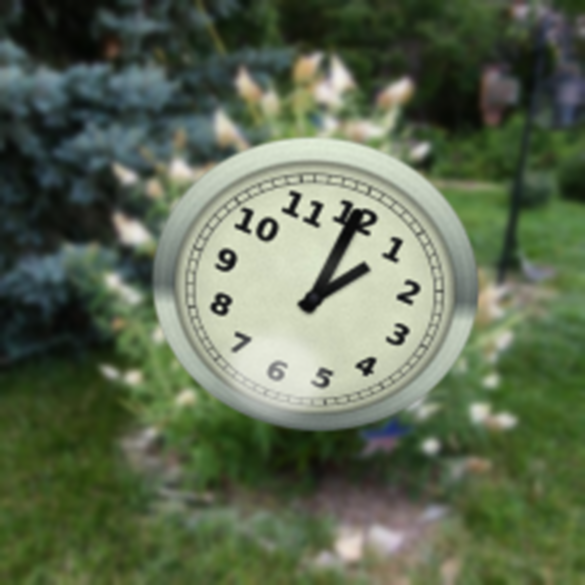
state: 1:00
